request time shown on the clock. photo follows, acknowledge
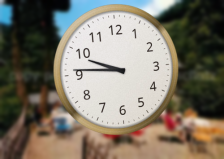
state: 9:46
